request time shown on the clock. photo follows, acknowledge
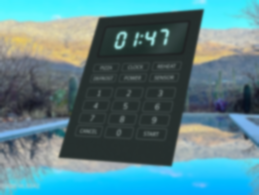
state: 1:47
